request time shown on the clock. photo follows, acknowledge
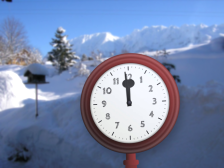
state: 11:59
